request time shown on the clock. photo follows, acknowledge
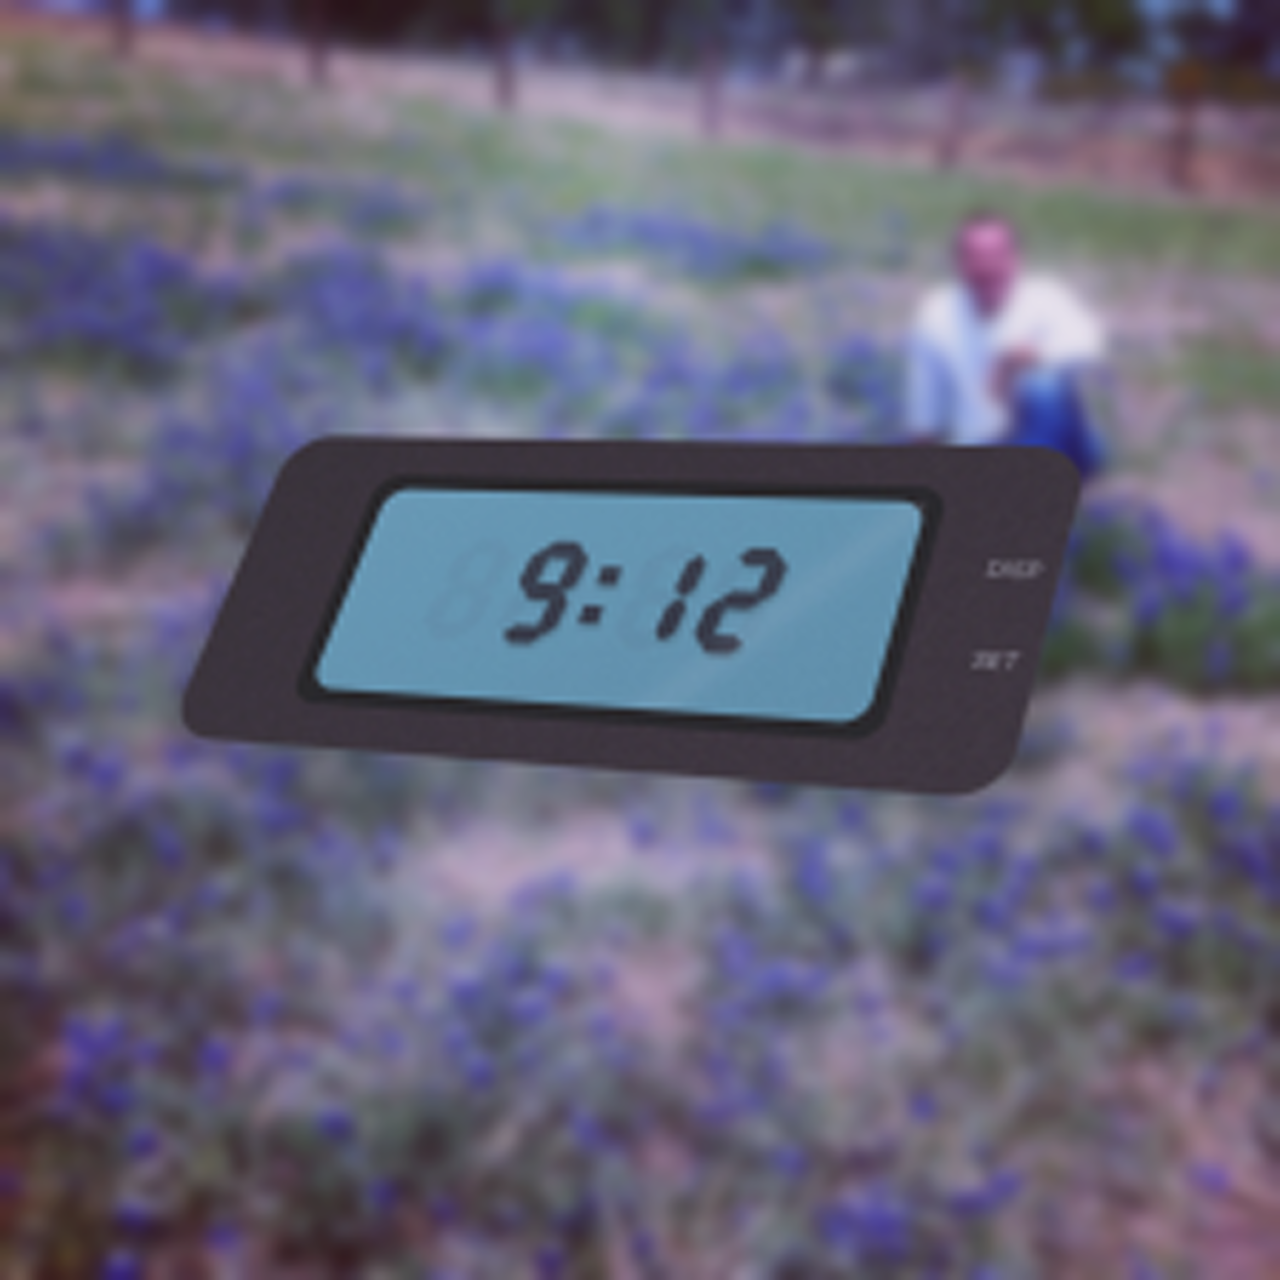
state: 9:12
